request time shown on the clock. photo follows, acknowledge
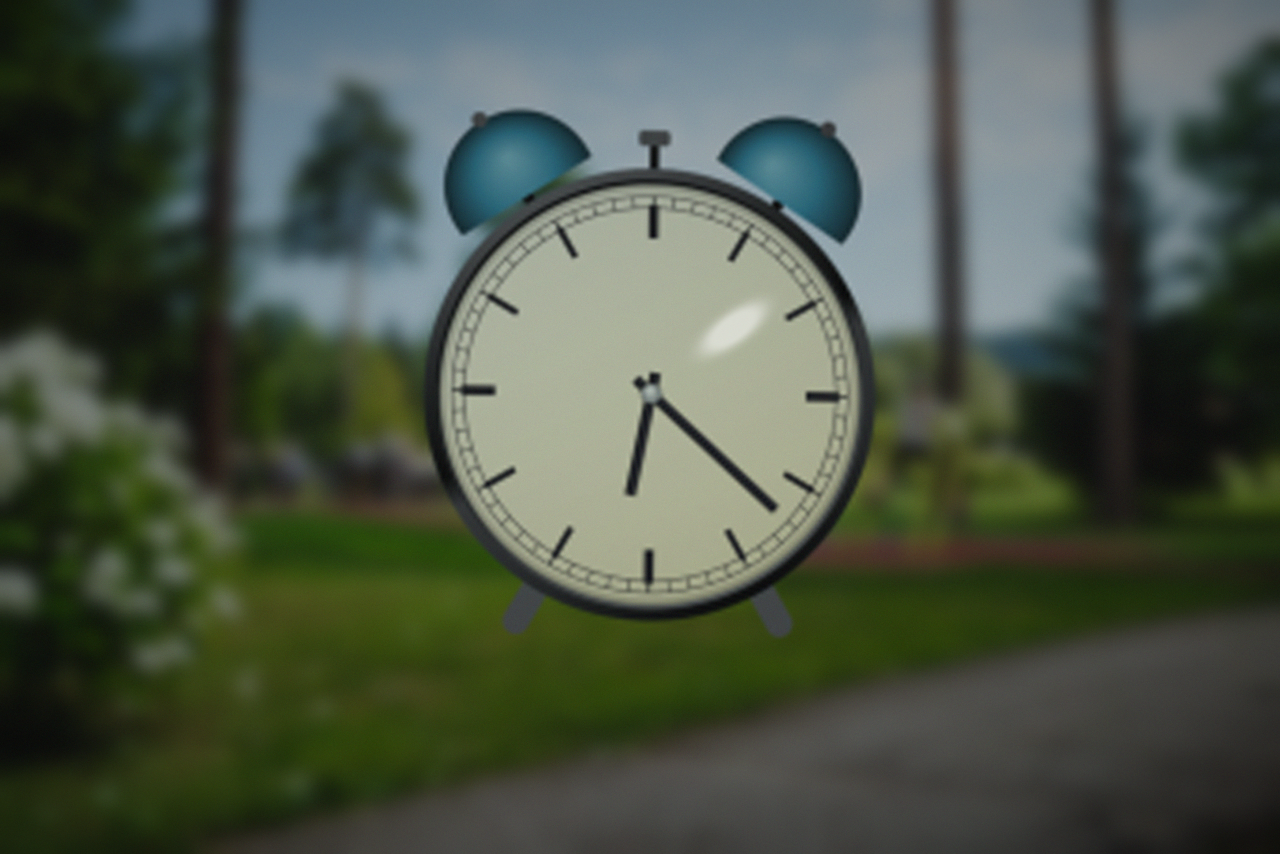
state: 6:22
